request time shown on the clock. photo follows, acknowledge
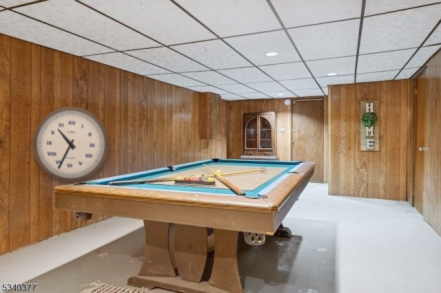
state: 10:34
